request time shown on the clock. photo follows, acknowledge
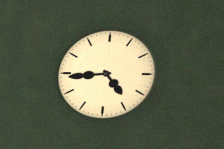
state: 4:44
